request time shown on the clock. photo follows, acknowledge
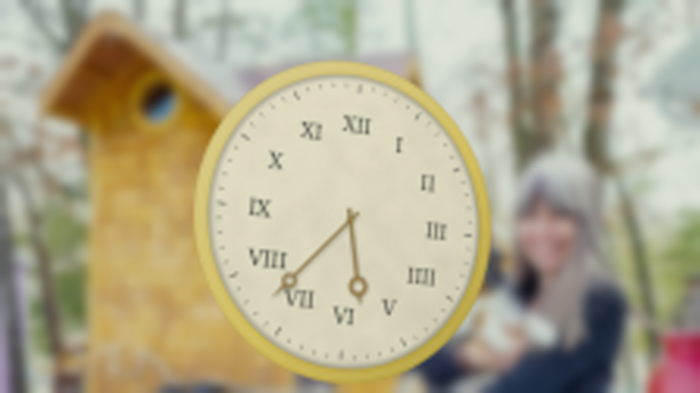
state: 5:37
